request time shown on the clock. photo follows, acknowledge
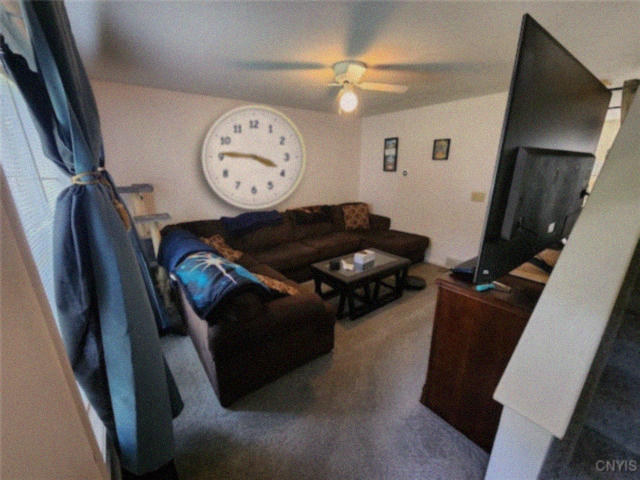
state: 3:46
